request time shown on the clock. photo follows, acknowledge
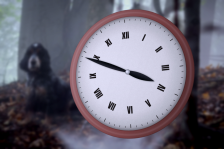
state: 3:49
